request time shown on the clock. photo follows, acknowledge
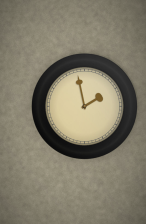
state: 1:58
